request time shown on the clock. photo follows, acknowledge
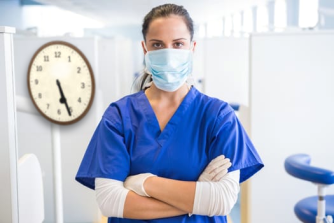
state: 5:26
